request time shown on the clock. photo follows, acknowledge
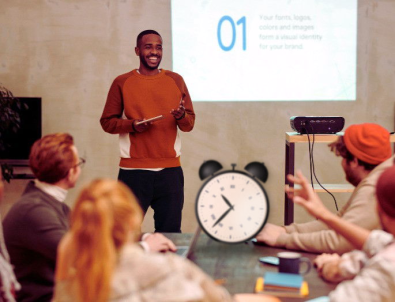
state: 10:37
